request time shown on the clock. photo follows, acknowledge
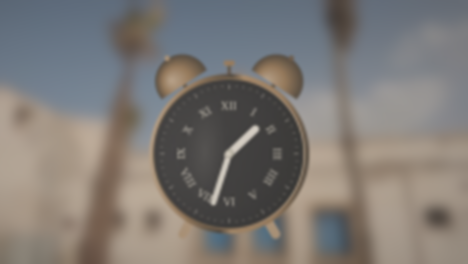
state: 1:33
